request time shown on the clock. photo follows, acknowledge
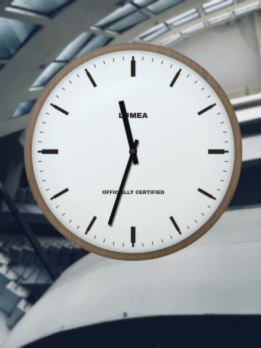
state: 11:33
